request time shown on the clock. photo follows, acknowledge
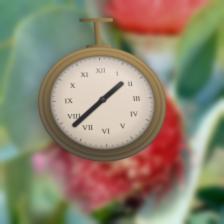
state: 1:38
